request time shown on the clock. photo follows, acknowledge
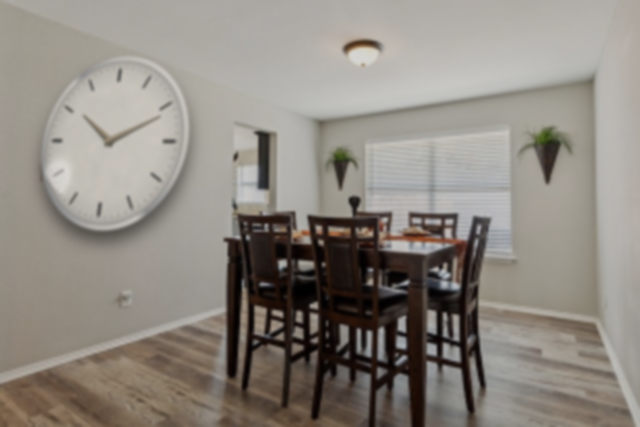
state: 10:11
